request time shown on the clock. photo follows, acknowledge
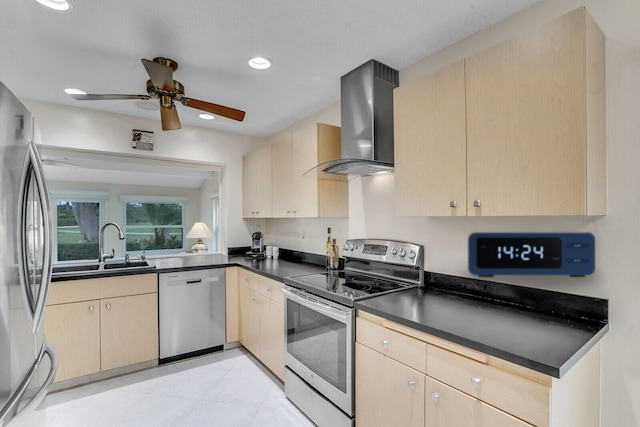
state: 14:24
